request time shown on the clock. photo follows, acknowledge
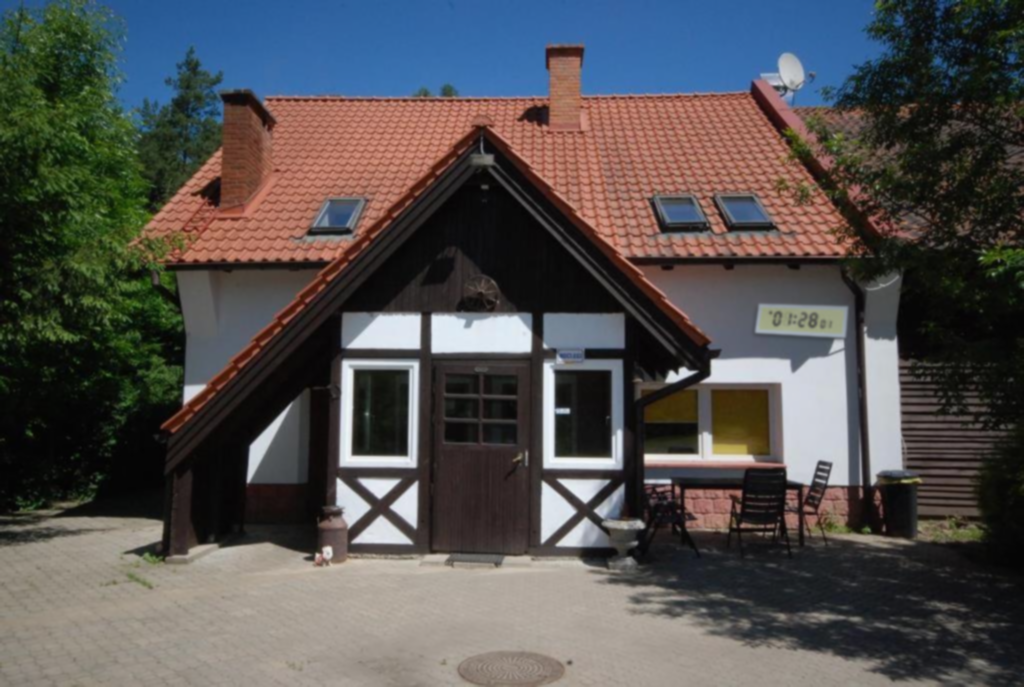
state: 1:28
